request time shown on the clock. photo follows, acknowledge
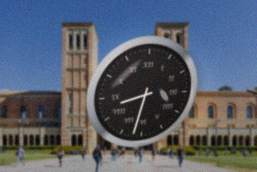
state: 8:32
